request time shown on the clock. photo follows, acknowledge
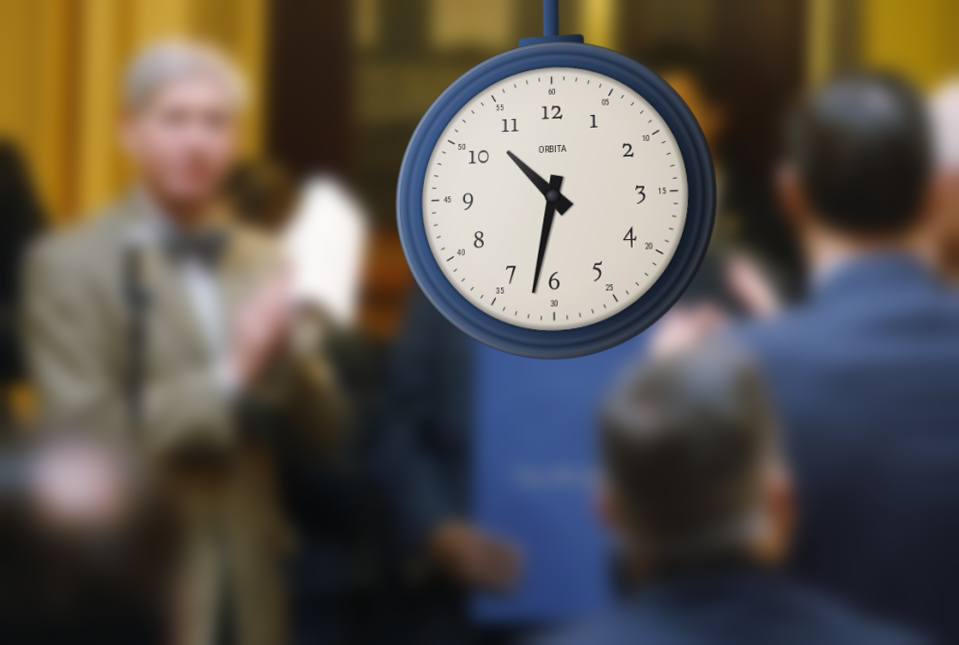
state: 10:32
